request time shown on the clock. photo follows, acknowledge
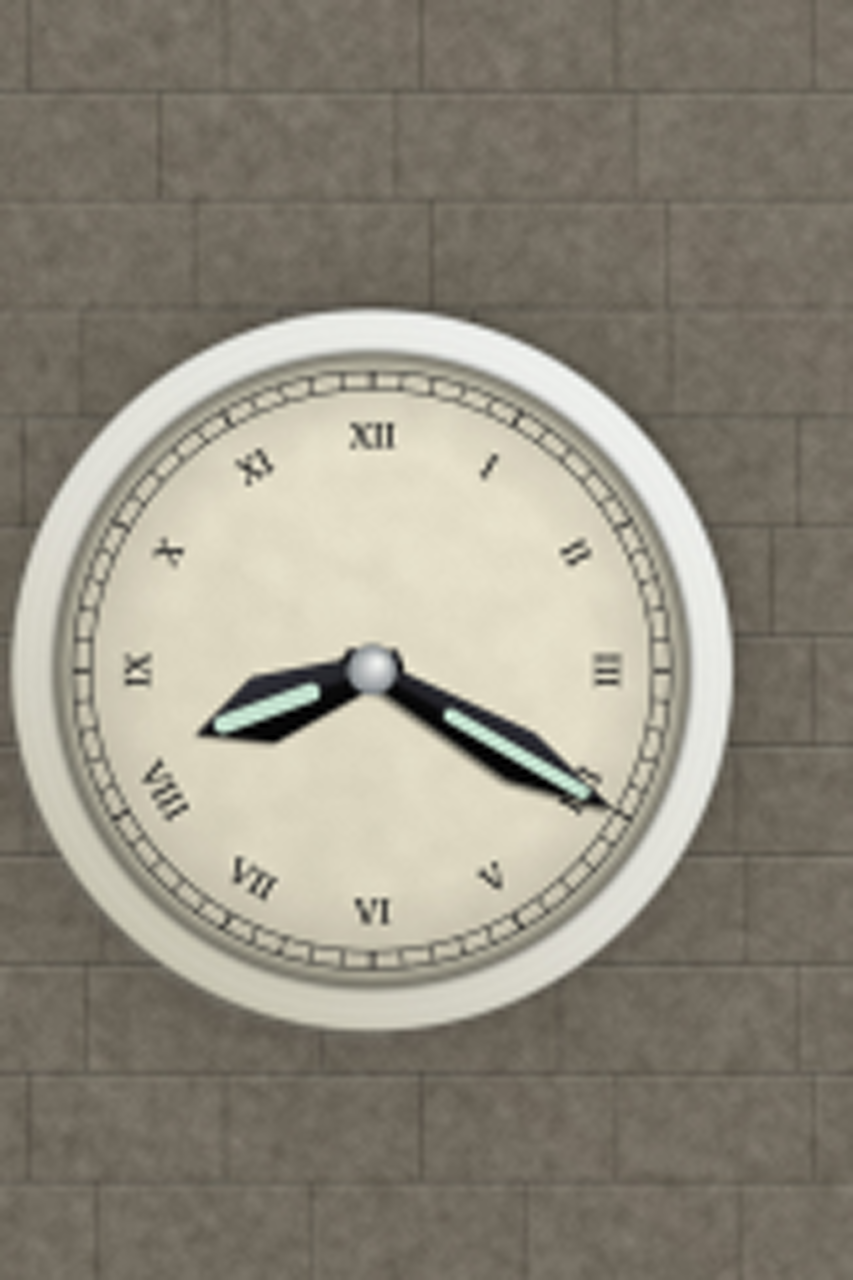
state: 8:20
